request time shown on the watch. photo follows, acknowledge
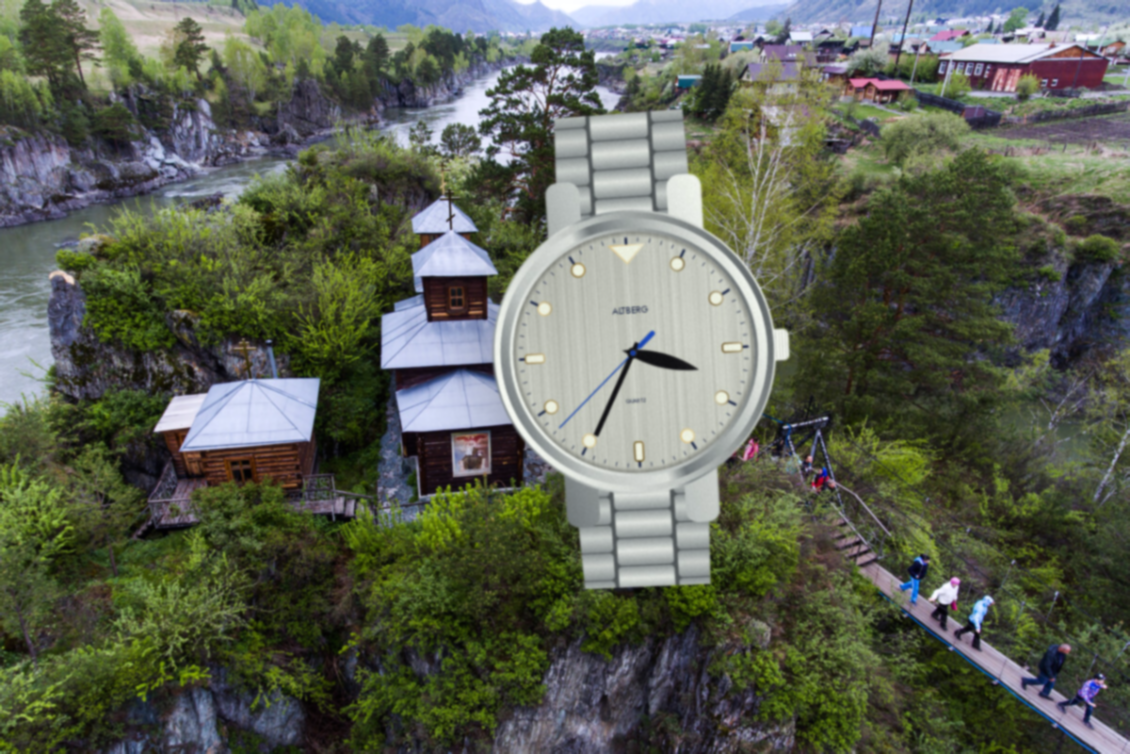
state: 3:34:38
